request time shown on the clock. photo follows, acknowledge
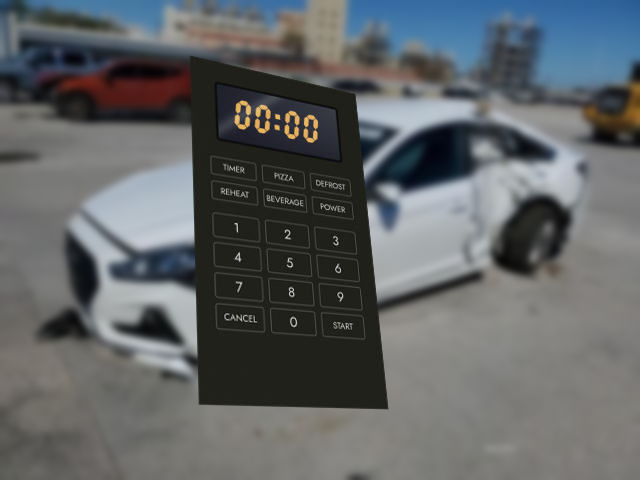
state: 0:00
